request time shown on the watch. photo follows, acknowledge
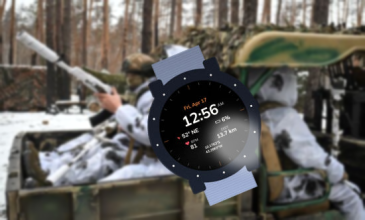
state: 12:56
